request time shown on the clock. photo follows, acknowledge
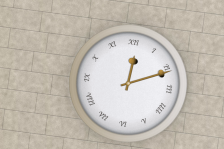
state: 12:11
